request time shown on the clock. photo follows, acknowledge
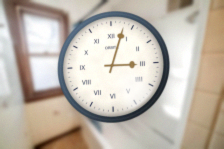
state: 3:03
